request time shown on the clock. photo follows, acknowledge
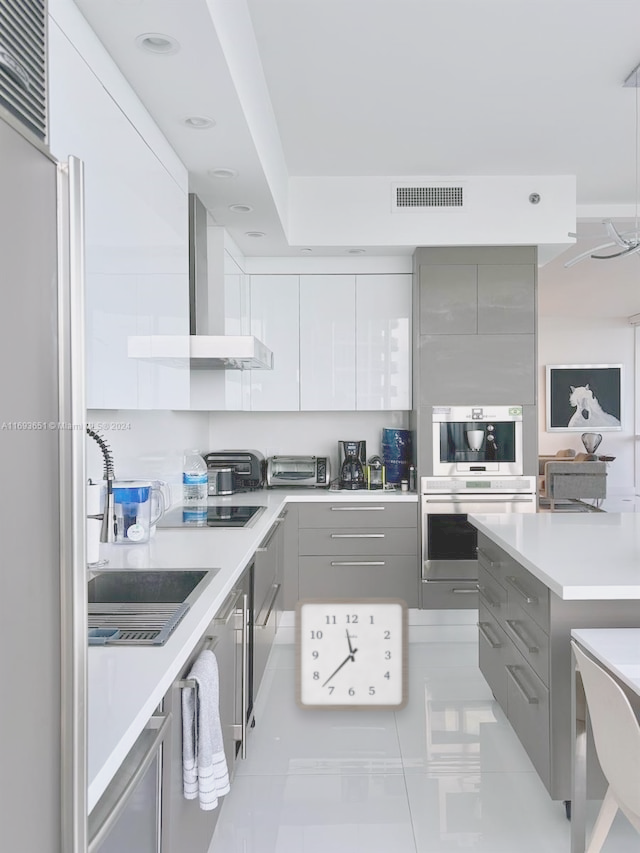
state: 11:37
